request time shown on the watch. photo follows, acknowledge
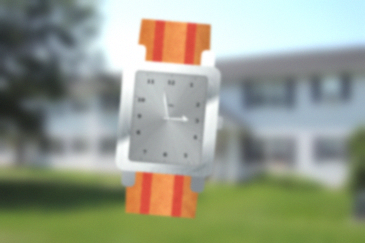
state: 2:58
